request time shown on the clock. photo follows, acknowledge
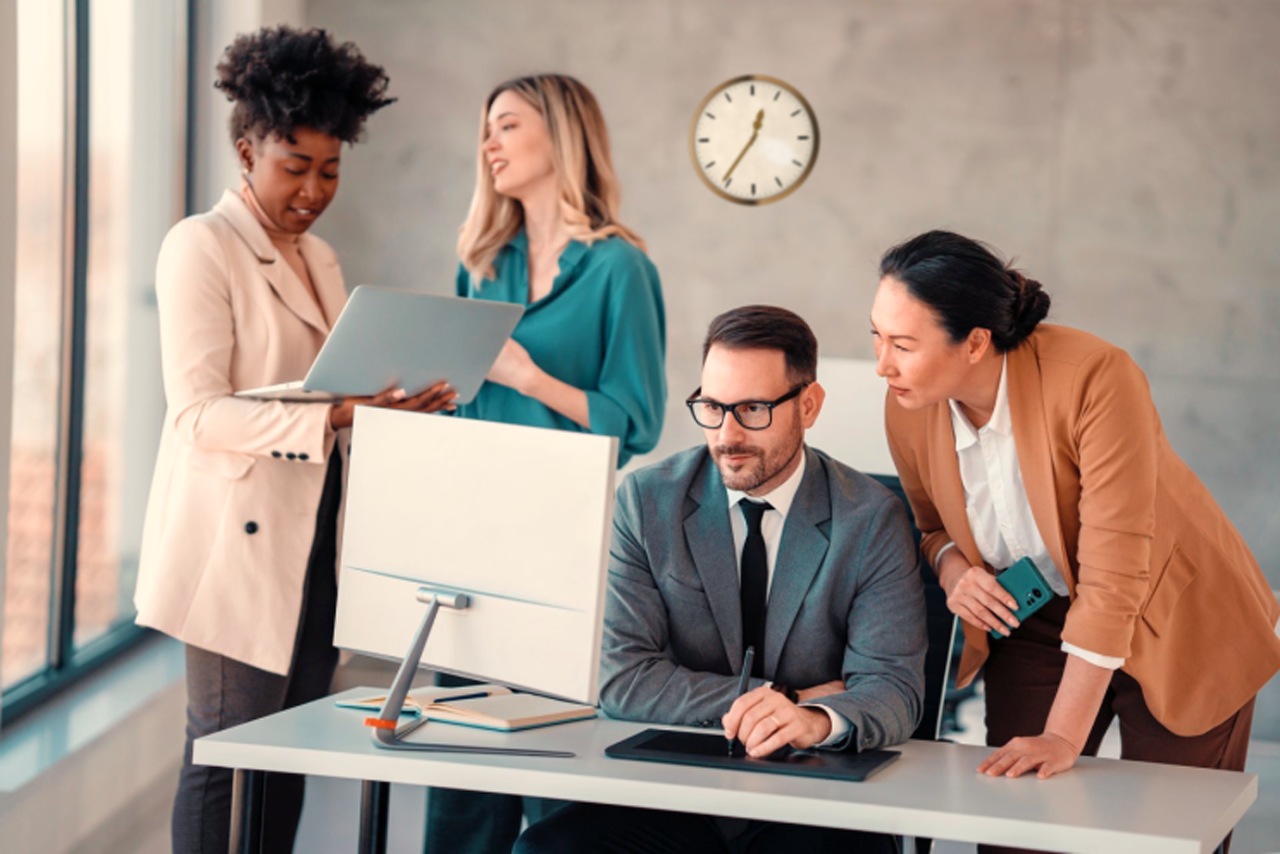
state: 12:36
